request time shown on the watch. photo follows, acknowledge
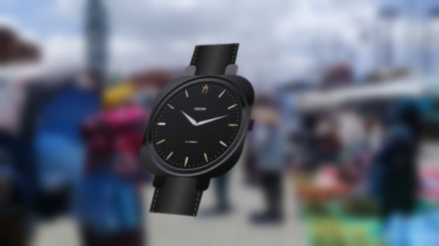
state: 10:12
